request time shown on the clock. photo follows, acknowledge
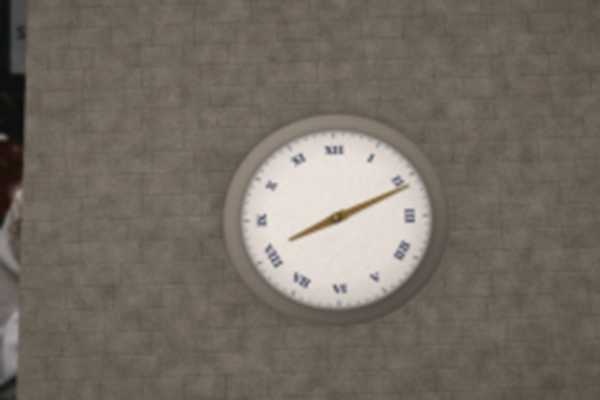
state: 8:11
